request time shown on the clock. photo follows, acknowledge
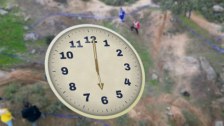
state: 6:01
